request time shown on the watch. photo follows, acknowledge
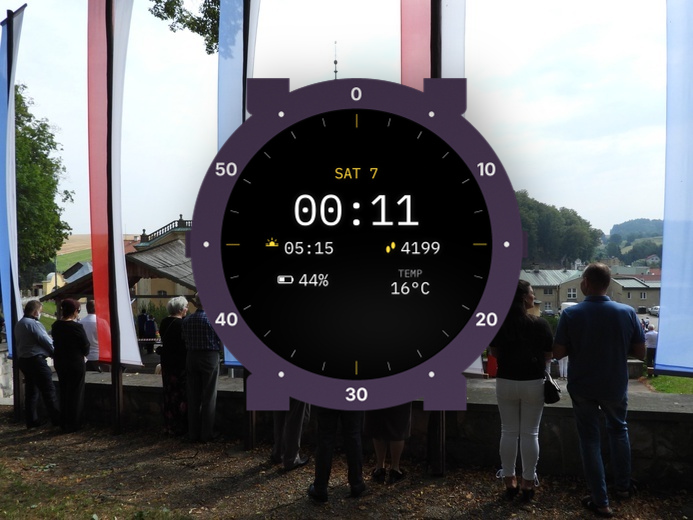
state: 0:11
